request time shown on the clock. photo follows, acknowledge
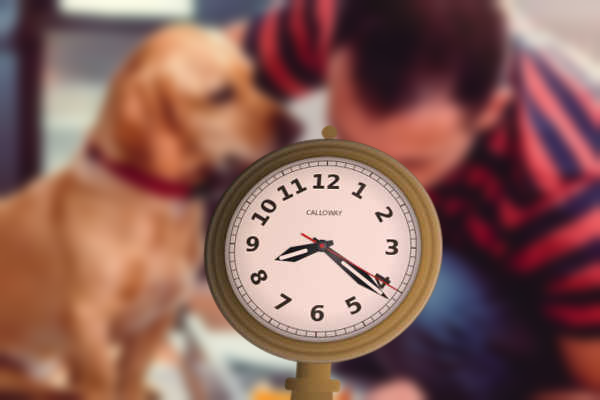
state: 8:21:20
